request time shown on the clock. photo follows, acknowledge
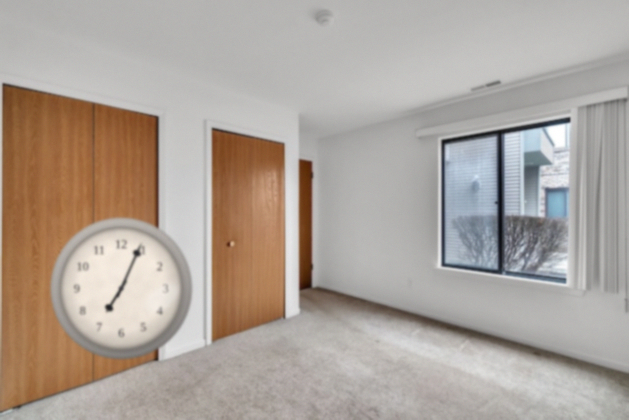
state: 7:04
